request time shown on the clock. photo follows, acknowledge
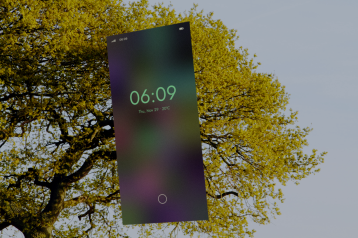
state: 6:09
